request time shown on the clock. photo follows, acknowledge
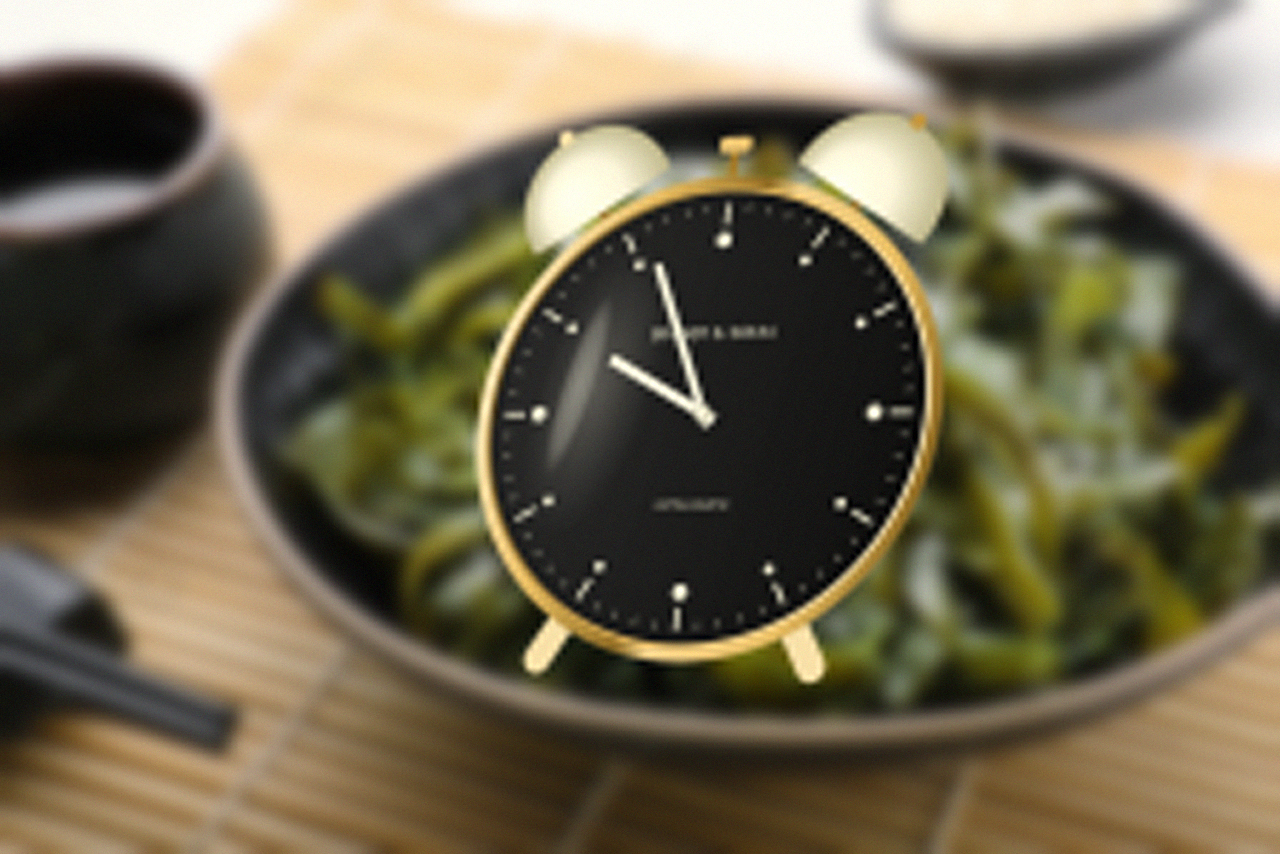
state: 9:56
